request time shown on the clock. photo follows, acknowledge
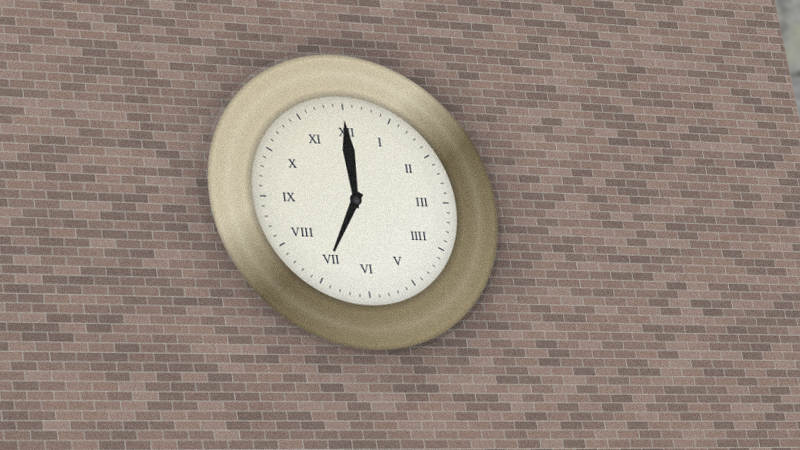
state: 7:00
